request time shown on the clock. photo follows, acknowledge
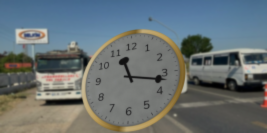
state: 11:17
